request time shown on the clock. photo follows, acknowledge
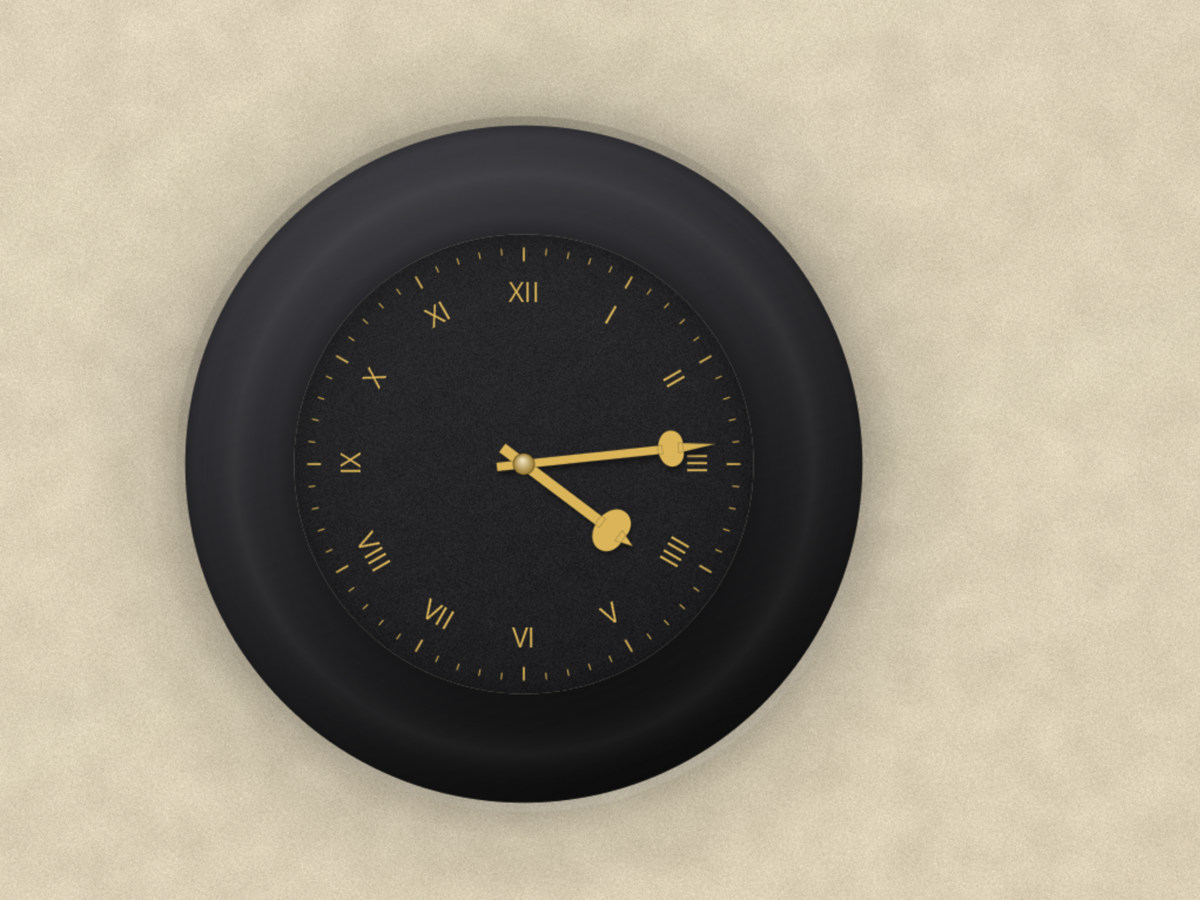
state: 4:14
